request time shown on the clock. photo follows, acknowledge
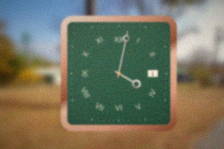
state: 4:02
